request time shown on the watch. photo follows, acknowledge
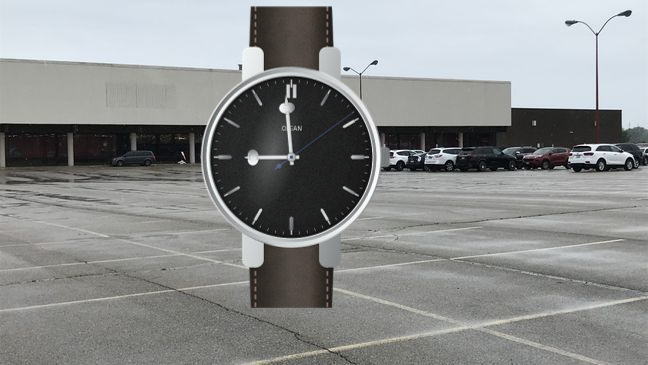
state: 8:59:09
